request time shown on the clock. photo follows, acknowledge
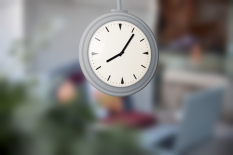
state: 8:06
